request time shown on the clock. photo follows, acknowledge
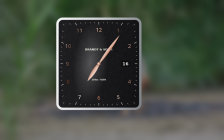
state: 7:06
